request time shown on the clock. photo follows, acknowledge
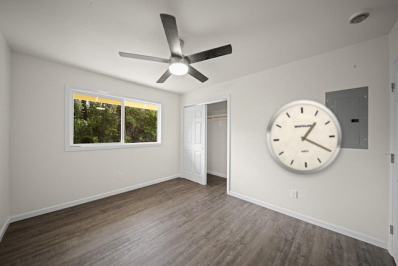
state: 1:20
